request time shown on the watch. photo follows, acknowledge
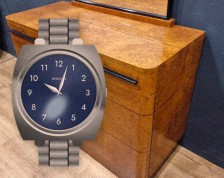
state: 10:03
